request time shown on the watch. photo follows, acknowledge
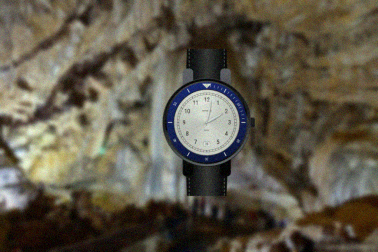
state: 2:02
